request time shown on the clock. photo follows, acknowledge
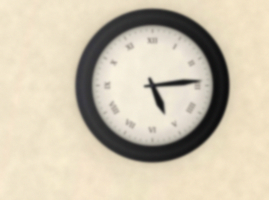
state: 5:14
